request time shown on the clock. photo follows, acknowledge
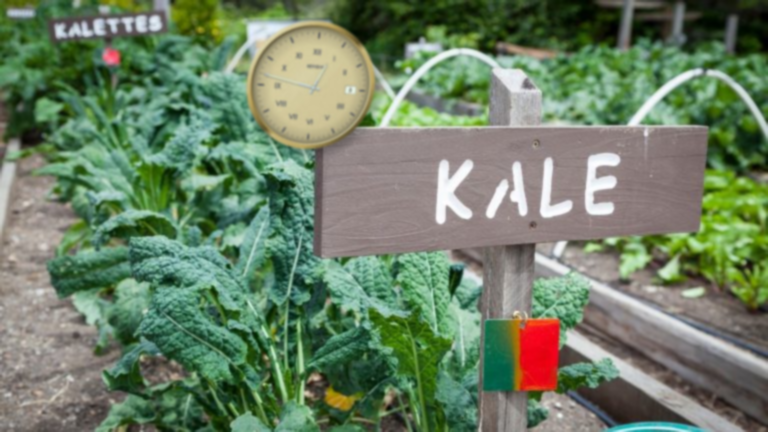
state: 12:47
